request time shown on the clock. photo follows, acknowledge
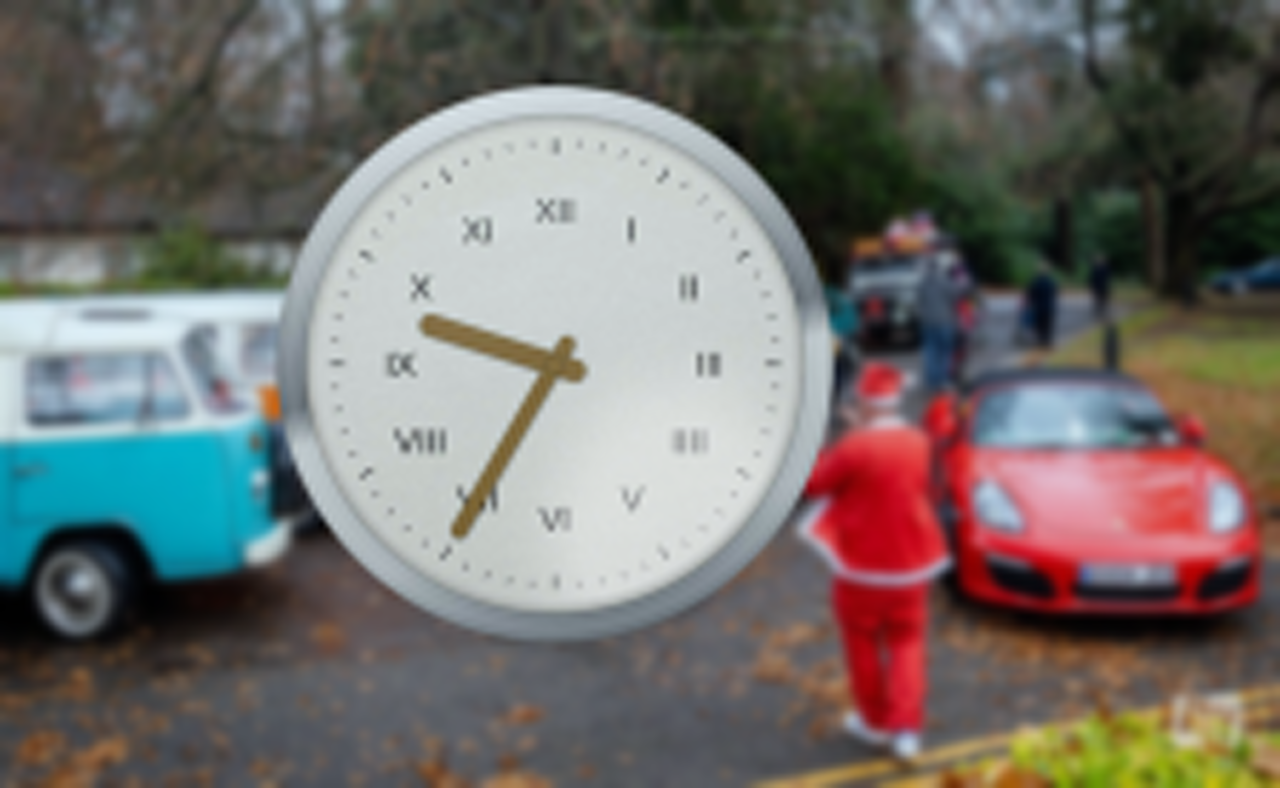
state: 9:35
